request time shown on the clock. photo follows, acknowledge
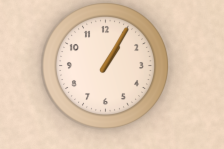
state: 1:05
